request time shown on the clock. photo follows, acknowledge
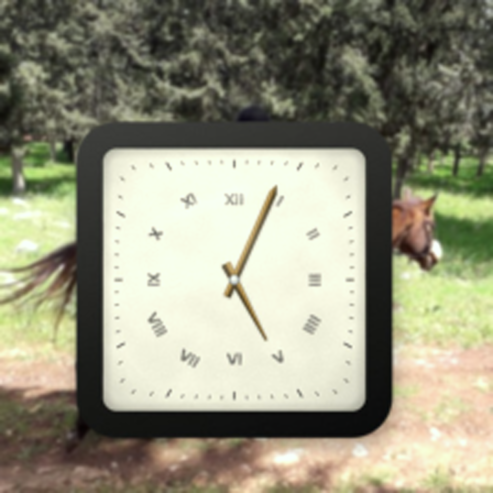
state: 5:04
